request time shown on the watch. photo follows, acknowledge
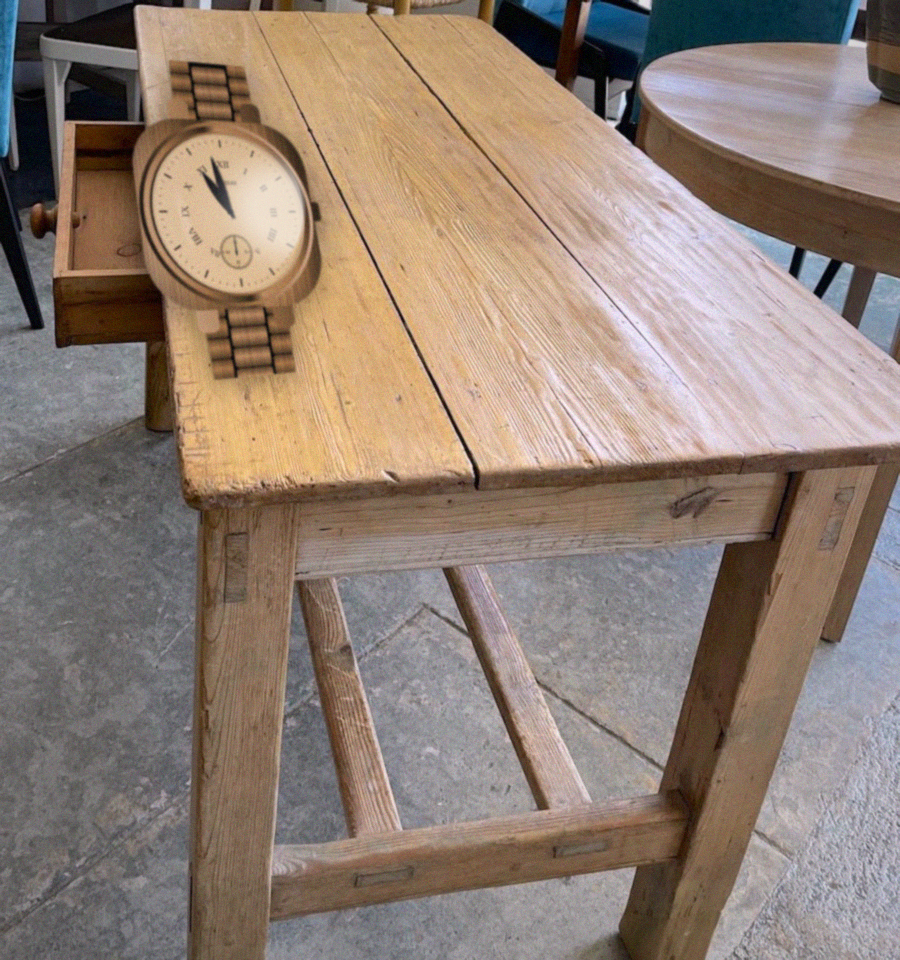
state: 10:58
